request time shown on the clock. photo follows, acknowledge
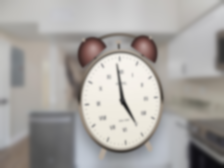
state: 4:59
